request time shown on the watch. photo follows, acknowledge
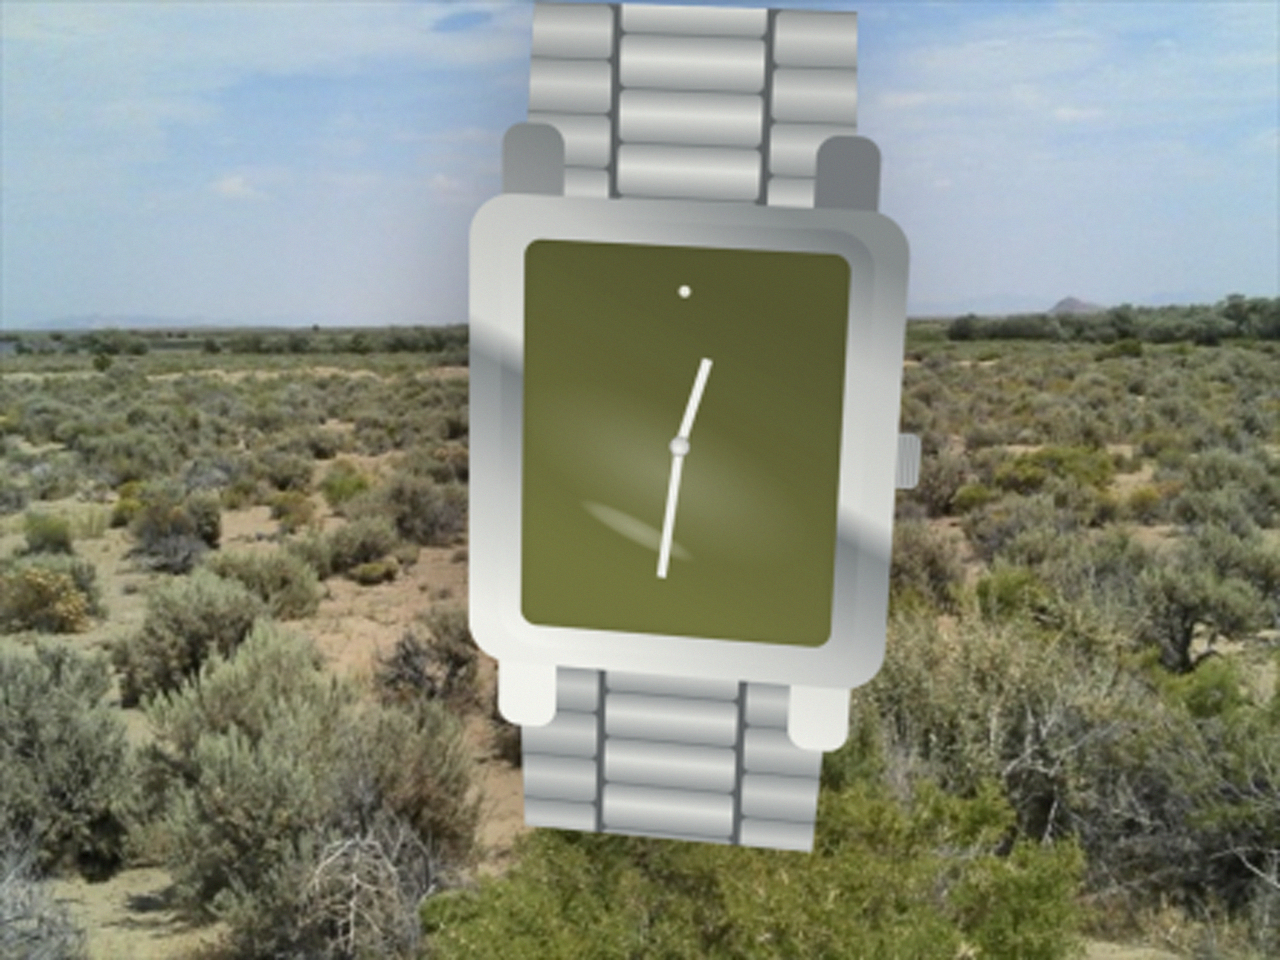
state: 12:31
